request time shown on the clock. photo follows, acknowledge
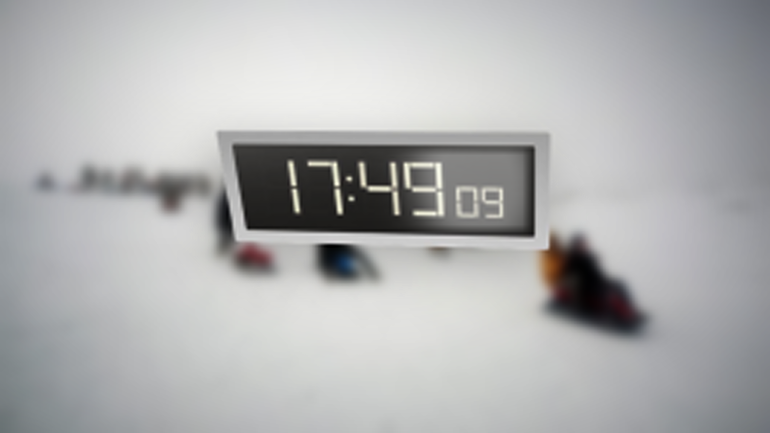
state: 17:49:09
